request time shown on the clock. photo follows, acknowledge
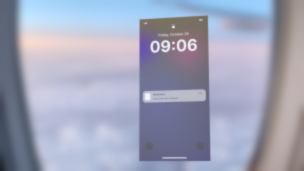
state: 9:06
